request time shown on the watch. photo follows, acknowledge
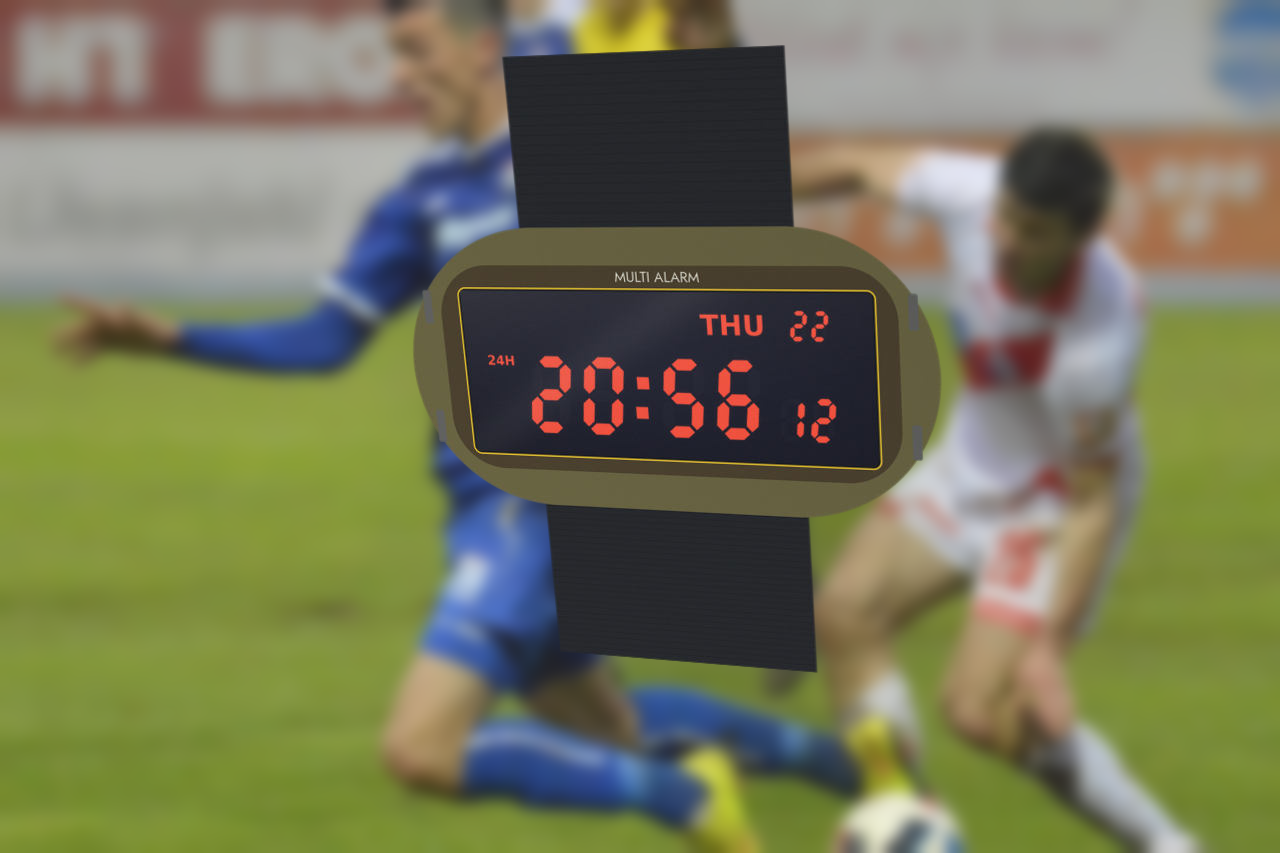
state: 20:56:12
